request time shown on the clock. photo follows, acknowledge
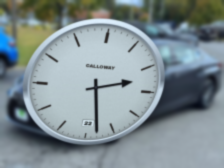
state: 2:28
